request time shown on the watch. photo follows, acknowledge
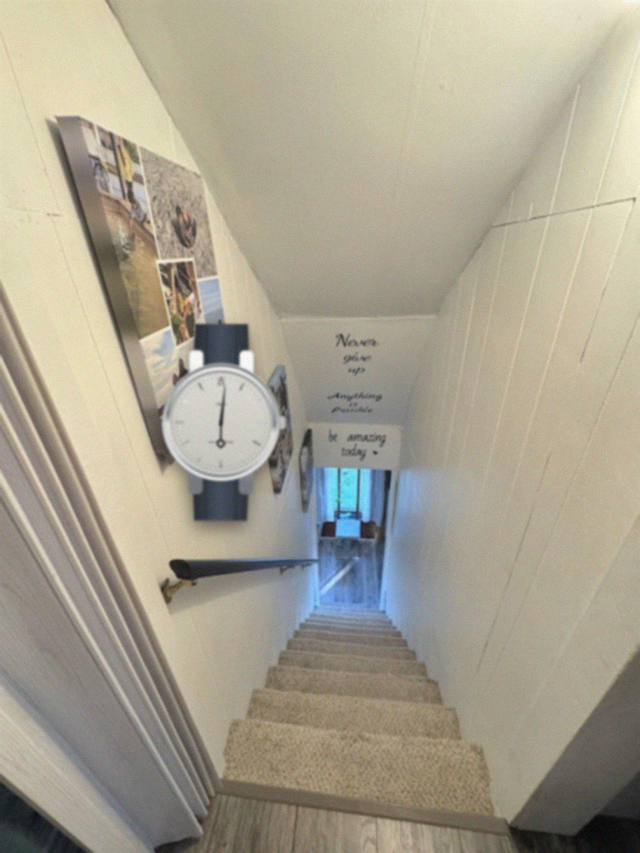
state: 6:01
